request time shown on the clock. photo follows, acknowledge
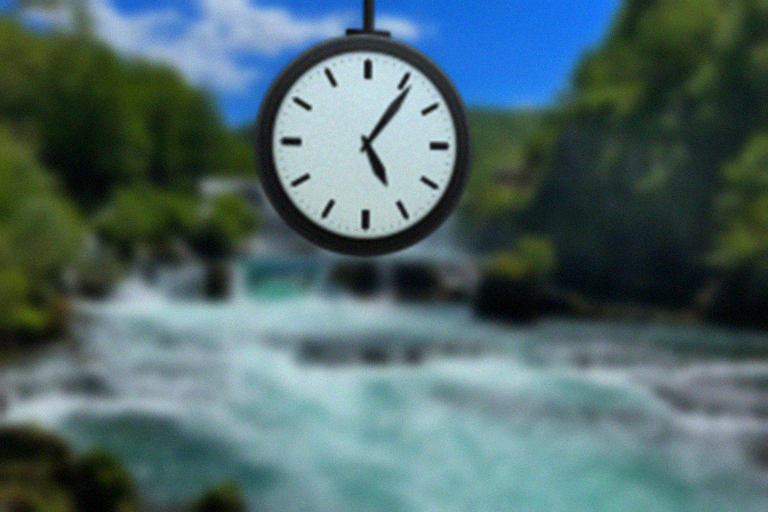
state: 5:06
